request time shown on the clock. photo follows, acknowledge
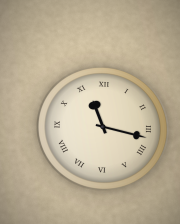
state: 11:17
